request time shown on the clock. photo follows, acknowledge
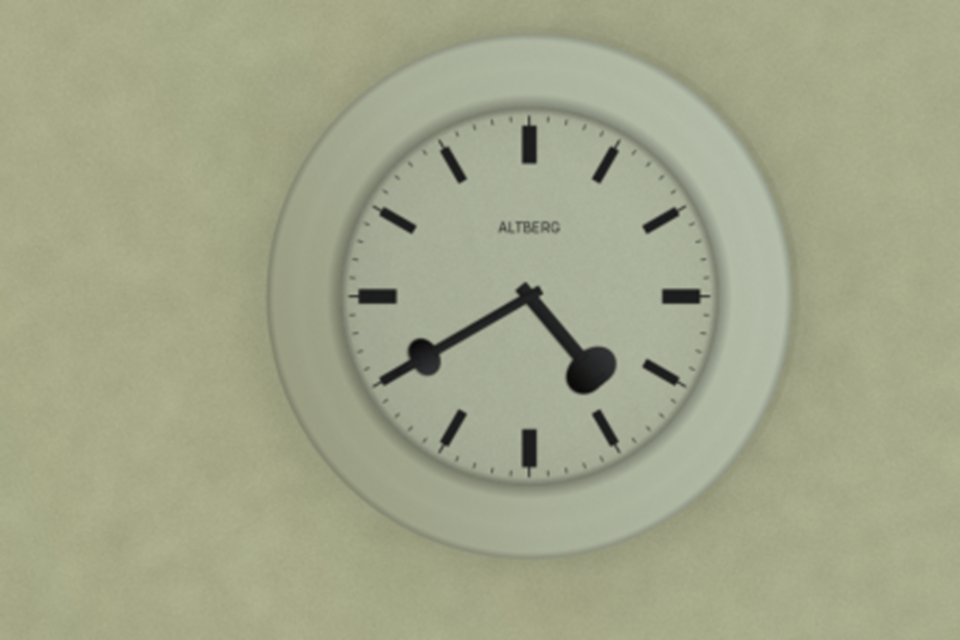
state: 4:40
